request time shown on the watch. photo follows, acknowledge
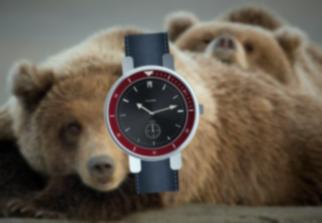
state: 10:13
